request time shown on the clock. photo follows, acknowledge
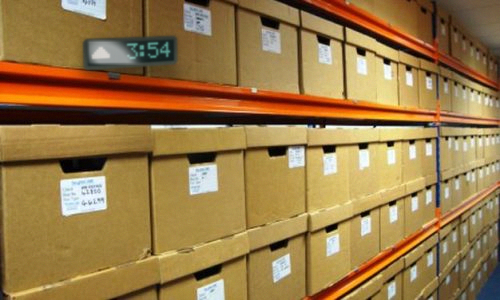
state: 3:54
